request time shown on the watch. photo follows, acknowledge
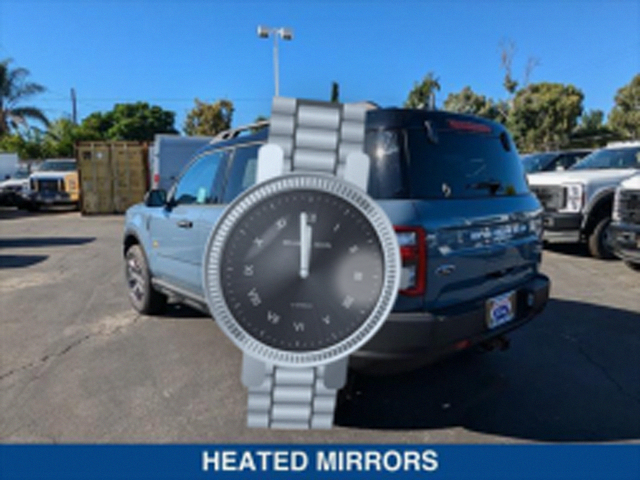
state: 11:59
